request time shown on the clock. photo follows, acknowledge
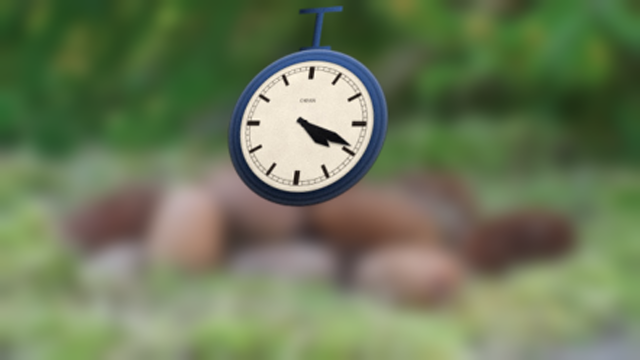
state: 4:19
